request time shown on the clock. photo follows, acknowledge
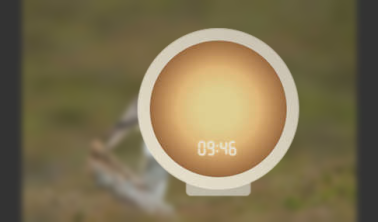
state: 9:46
